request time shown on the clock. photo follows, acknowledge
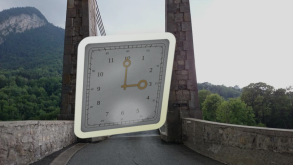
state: 3:00
